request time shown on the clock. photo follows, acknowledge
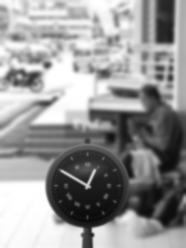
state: 12:50
